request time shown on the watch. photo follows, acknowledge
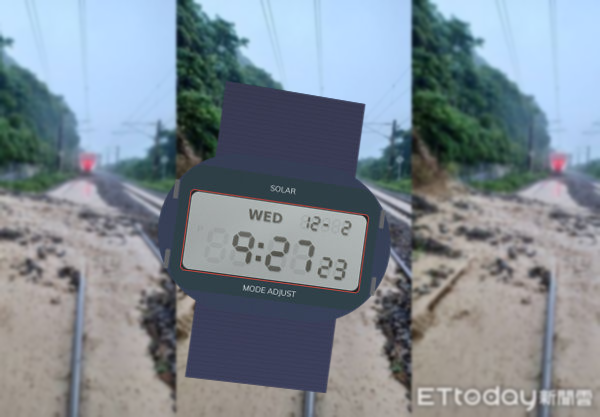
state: 9:27:23
